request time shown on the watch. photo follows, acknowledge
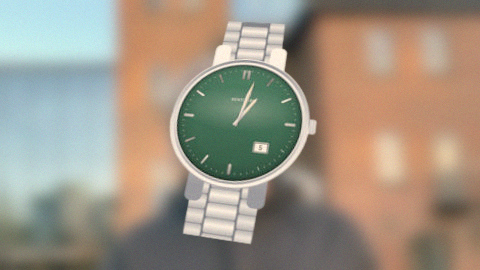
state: 1:02
